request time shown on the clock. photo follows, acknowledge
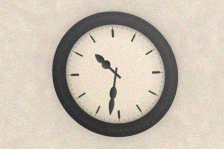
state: 10:32
